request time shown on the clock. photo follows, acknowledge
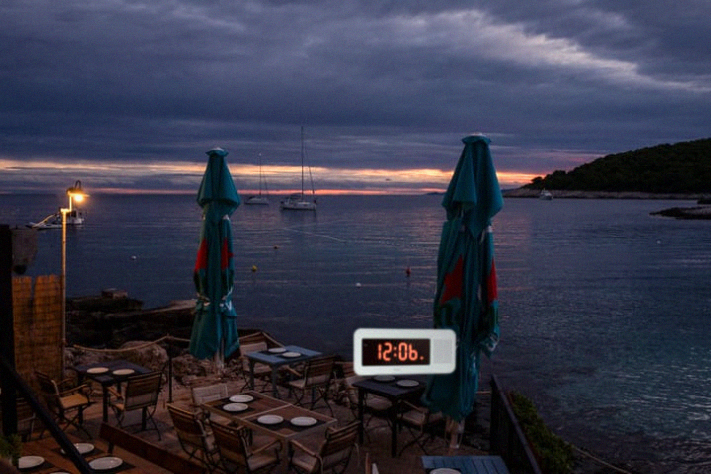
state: 12:06
